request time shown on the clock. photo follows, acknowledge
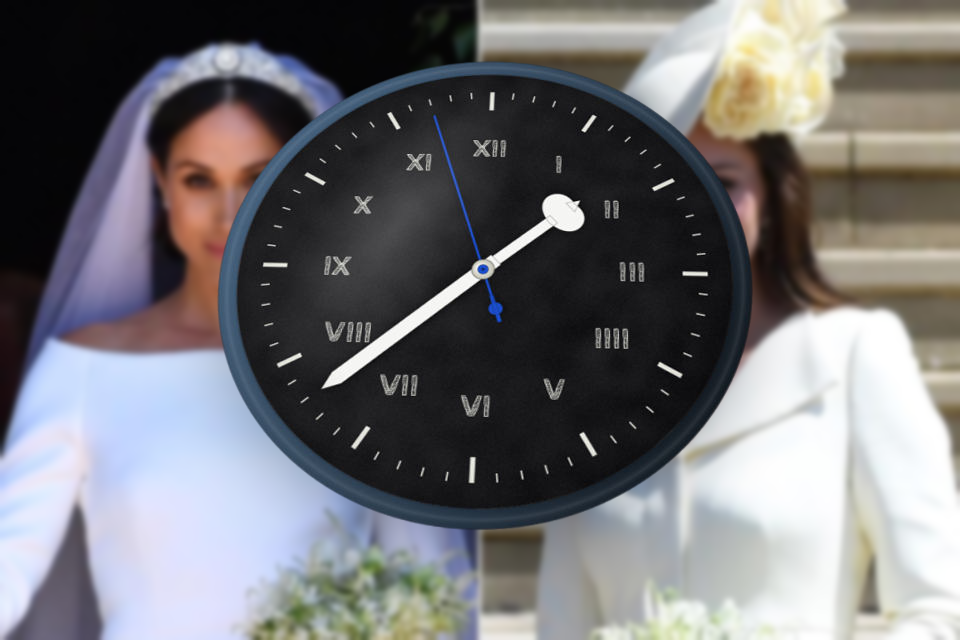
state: 1:37:57
